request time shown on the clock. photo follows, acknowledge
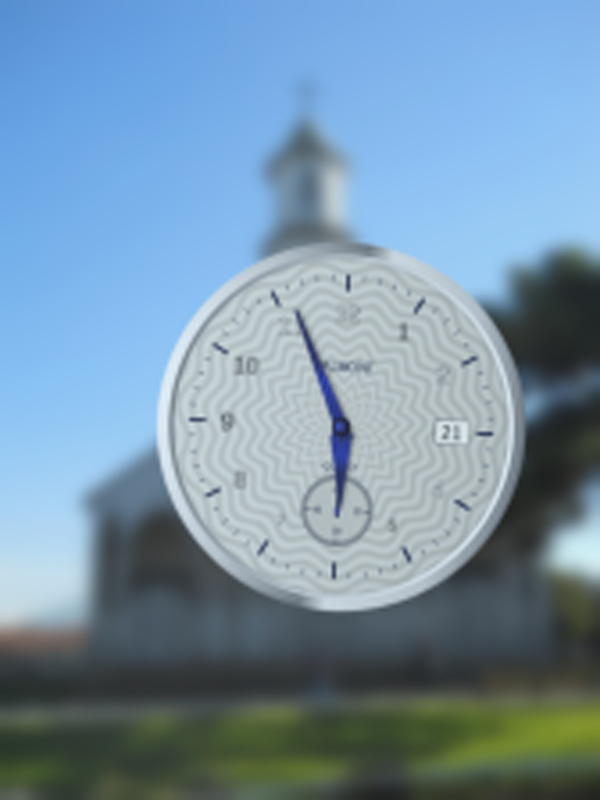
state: 5:56
